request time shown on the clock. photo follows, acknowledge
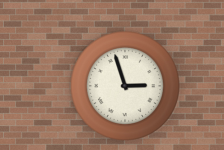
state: 2:57
